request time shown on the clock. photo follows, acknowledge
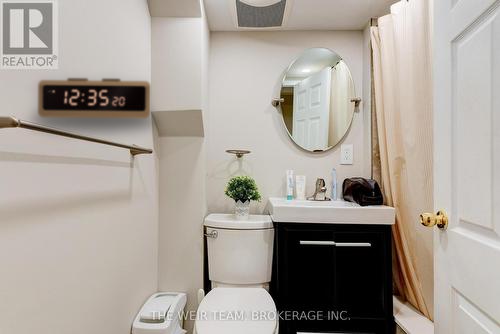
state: 12:35
